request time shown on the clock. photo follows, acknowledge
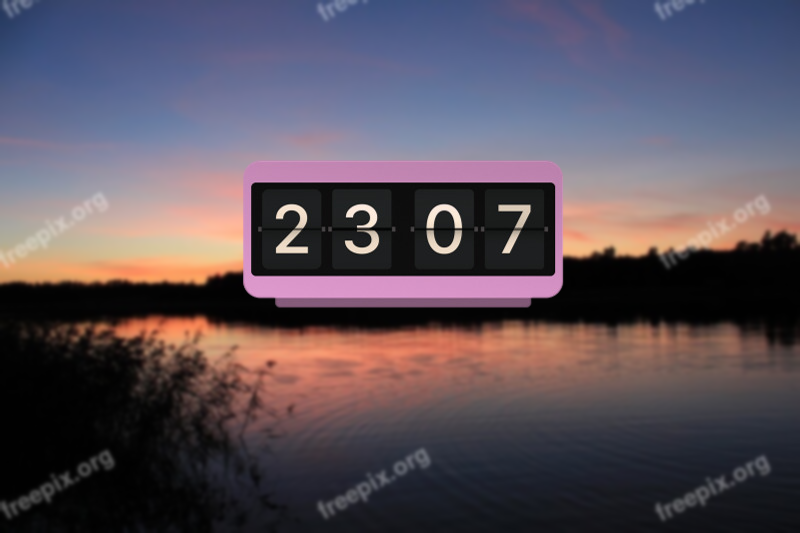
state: 23:07
